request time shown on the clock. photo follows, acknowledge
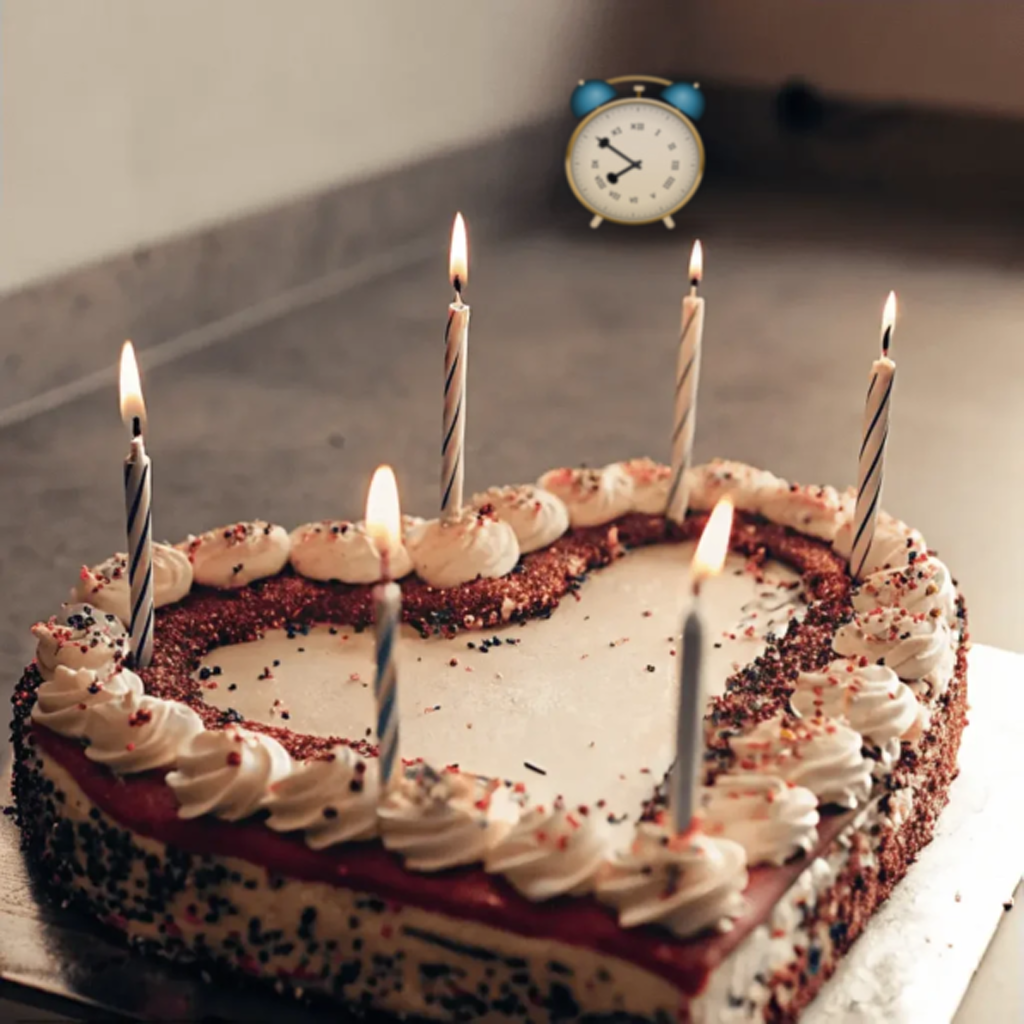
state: 7:51
